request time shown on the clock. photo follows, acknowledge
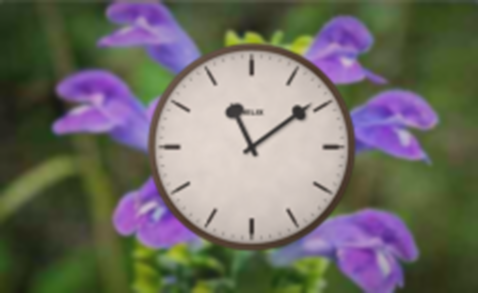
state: 11:09
